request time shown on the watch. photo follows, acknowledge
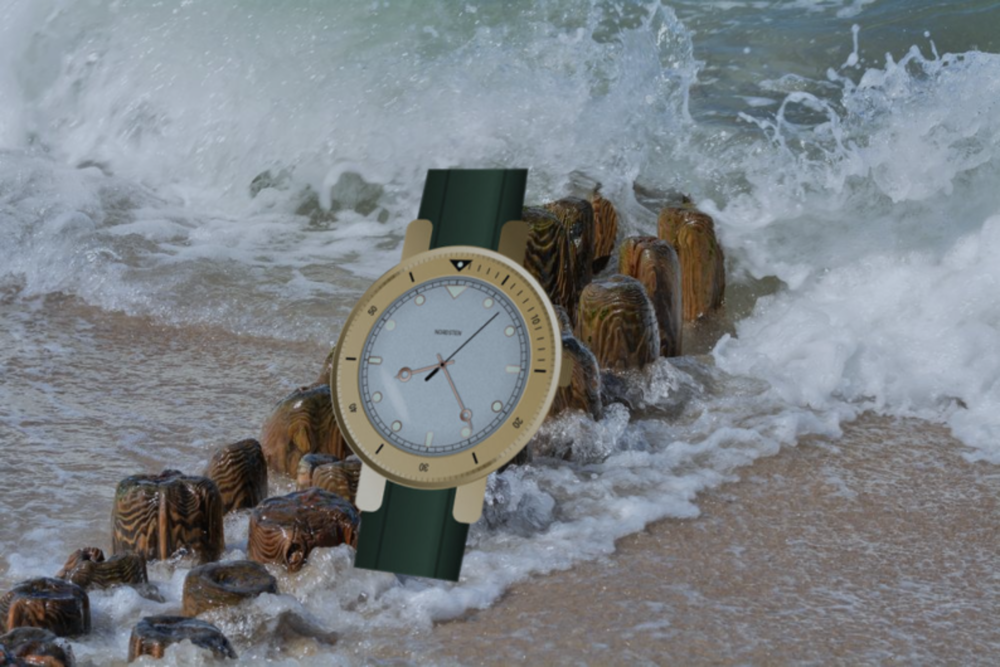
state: 8:24:07
